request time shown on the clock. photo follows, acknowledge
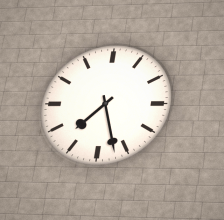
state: 7:27
